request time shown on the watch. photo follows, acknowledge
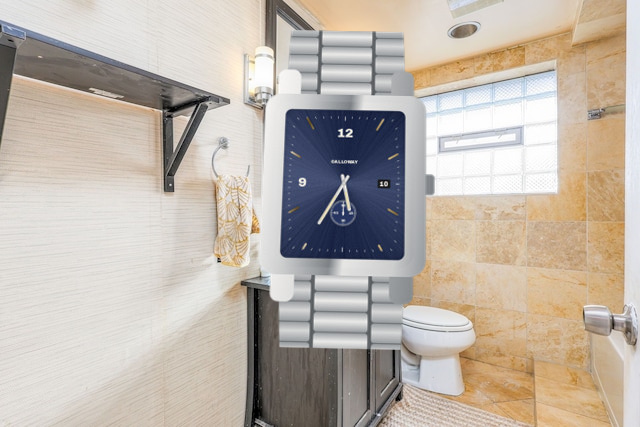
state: 5:35
